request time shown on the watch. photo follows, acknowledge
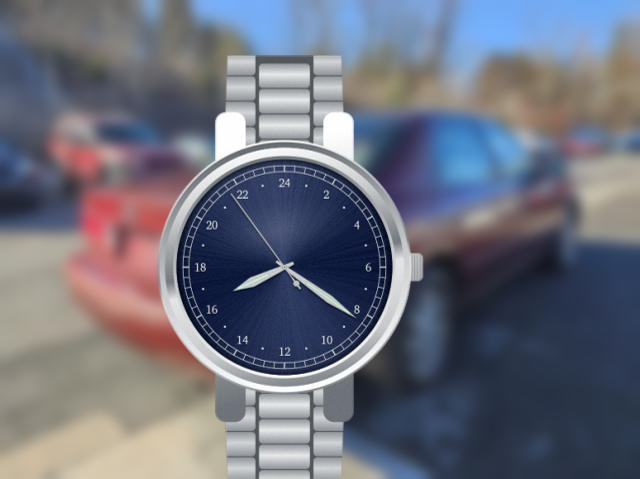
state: 16:20:54
